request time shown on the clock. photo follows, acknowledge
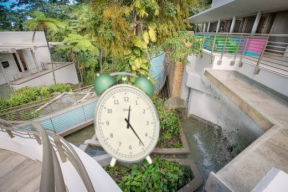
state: 12:24
